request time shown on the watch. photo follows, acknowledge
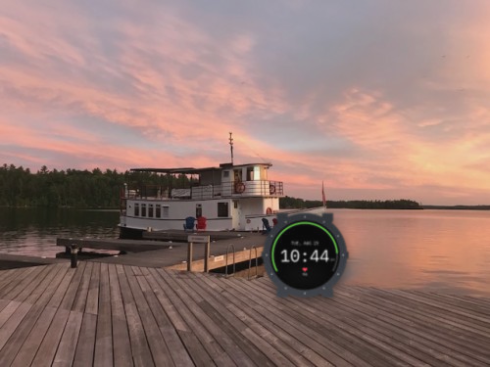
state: 10:44
